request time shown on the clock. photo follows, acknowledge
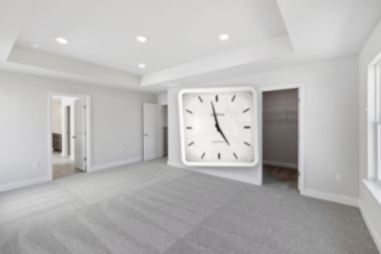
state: 4:58
